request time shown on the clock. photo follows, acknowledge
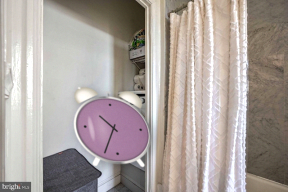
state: 10:34
